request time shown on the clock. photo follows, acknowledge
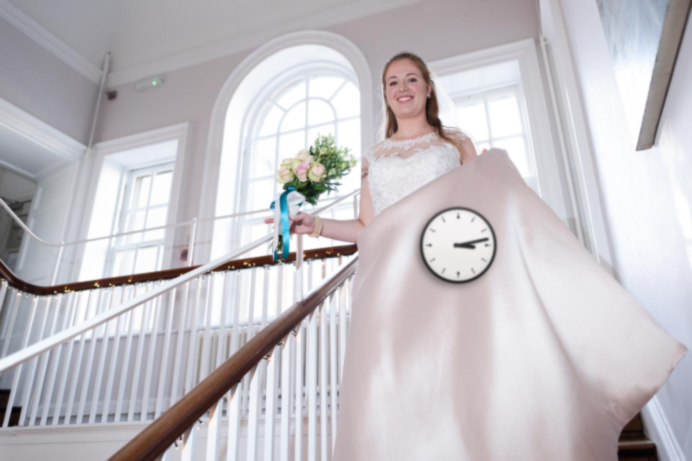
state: 3:13
